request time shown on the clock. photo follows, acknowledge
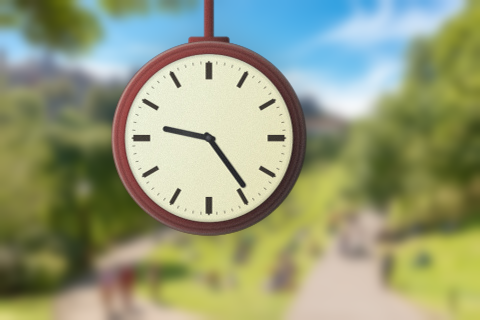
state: 9:24
